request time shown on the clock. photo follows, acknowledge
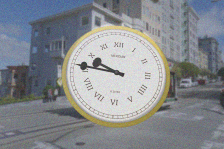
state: 9:46
